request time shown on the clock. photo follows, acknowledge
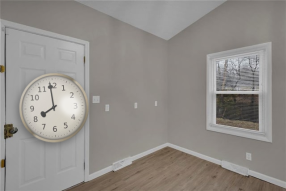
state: 7:59
